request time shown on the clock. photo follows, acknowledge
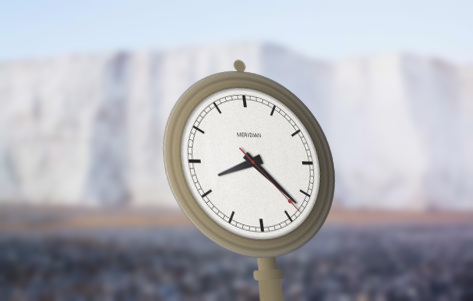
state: 8:22:23
